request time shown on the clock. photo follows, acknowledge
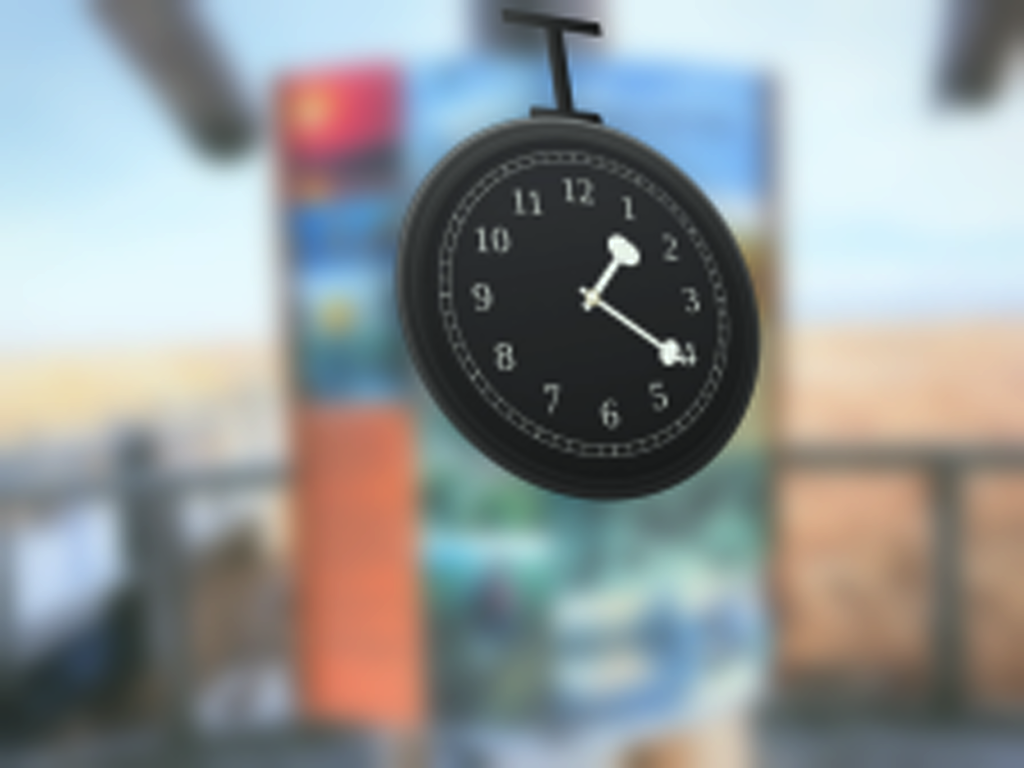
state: 1:21
